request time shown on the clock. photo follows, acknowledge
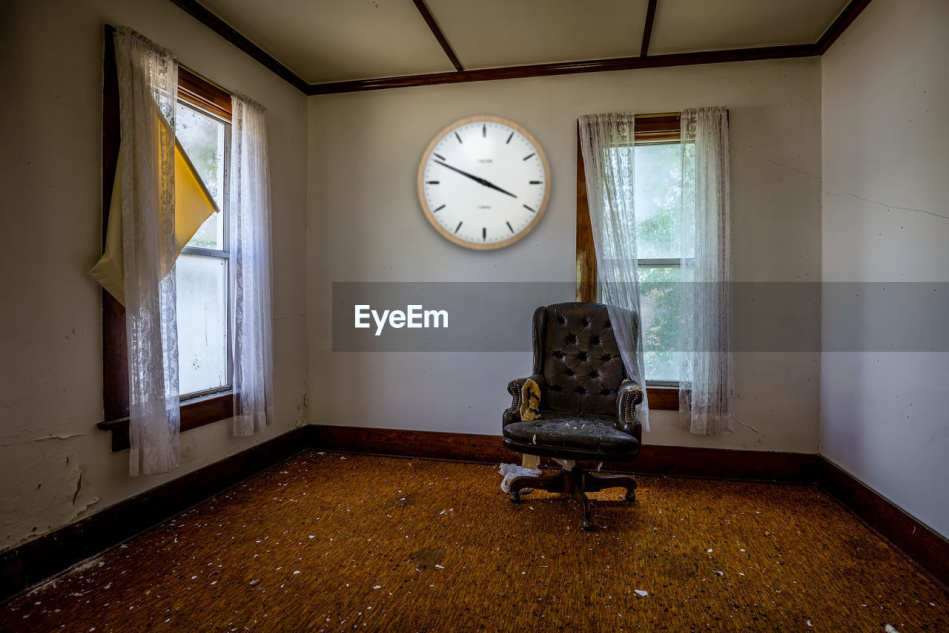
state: 3:49
